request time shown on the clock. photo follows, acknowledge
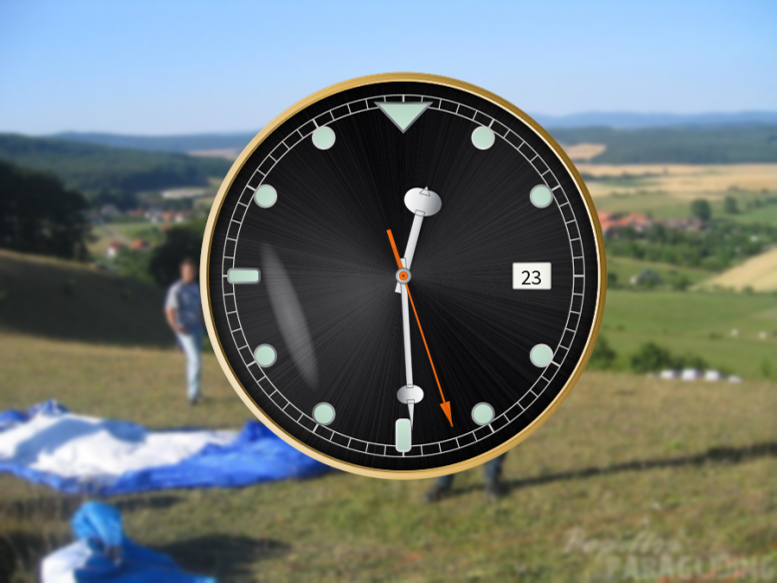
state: 12:29:27
